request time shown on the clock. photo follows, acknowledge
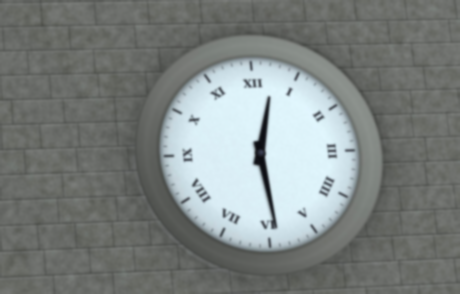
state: 12:29
